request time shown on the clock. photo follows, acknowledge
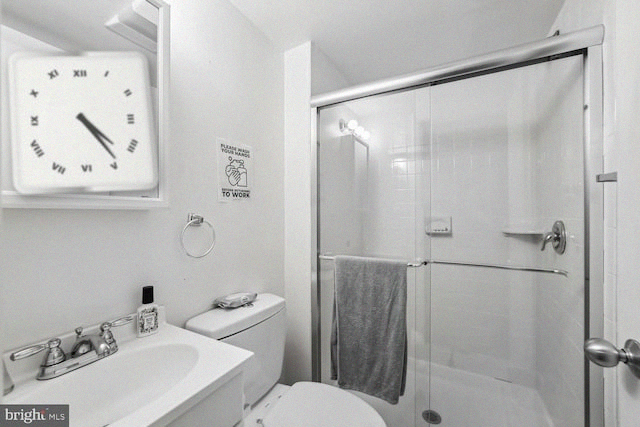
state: 4:24
